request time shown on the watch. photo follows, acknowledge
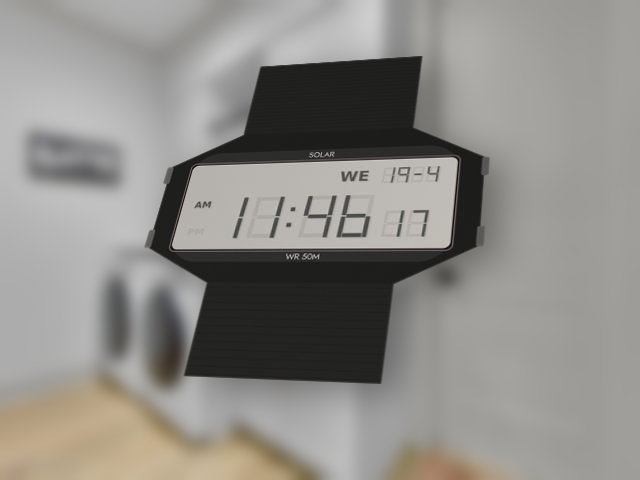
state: 11:46:17
